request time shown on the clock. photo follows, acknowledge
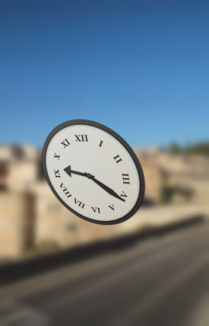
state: 9:21
